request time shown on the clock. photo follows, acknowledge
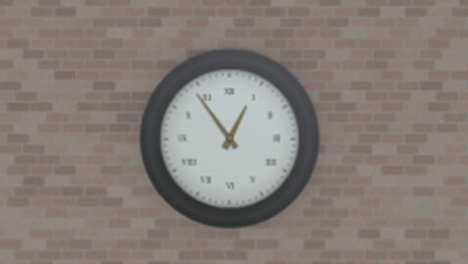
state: 12:54
